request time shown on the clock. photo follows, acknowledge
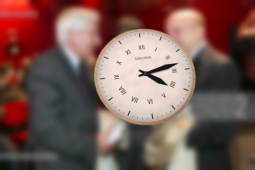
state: 4:13
